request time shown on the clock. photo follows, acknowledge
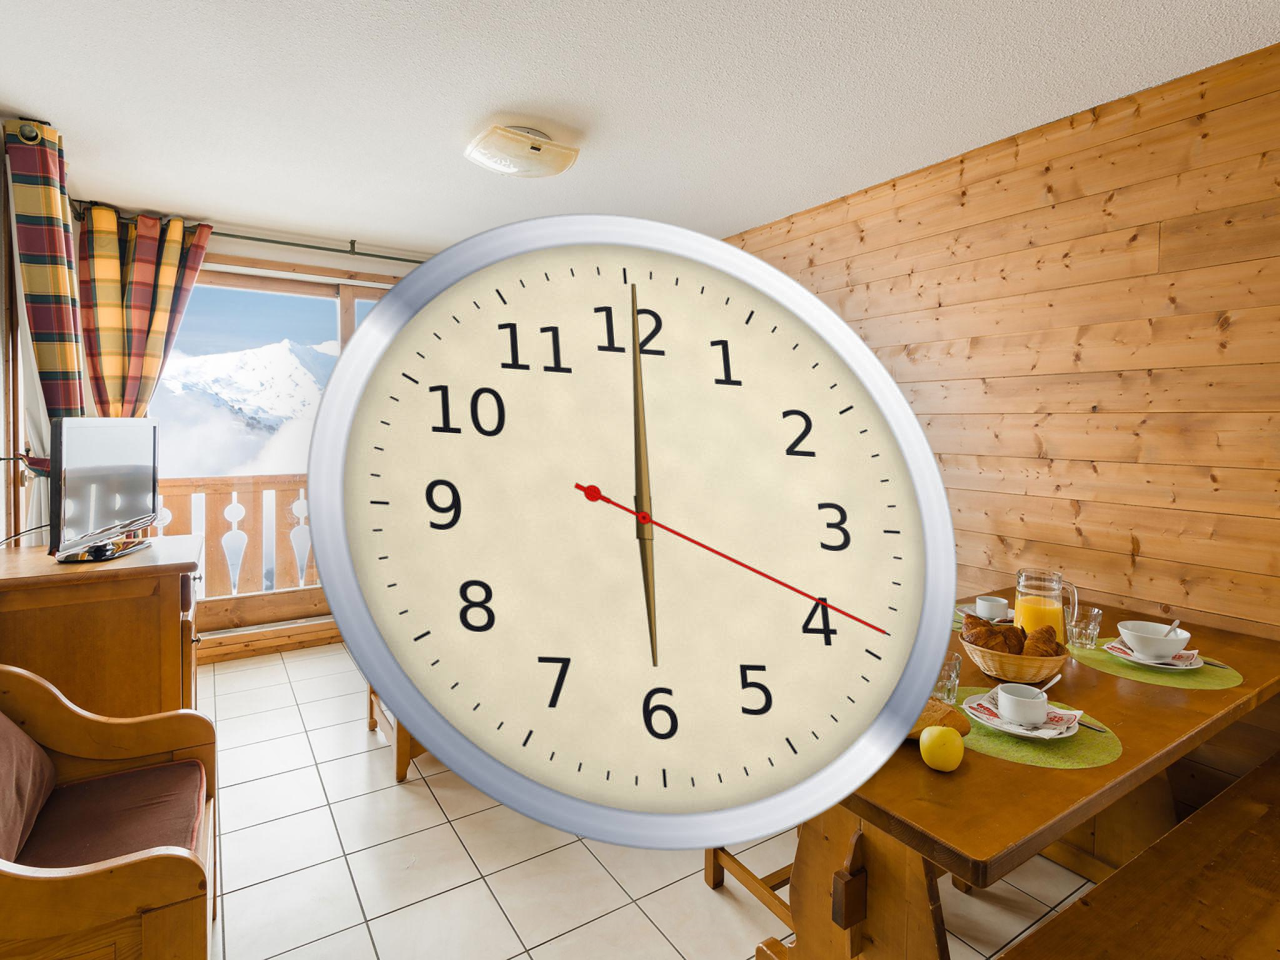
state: 6:00:19
